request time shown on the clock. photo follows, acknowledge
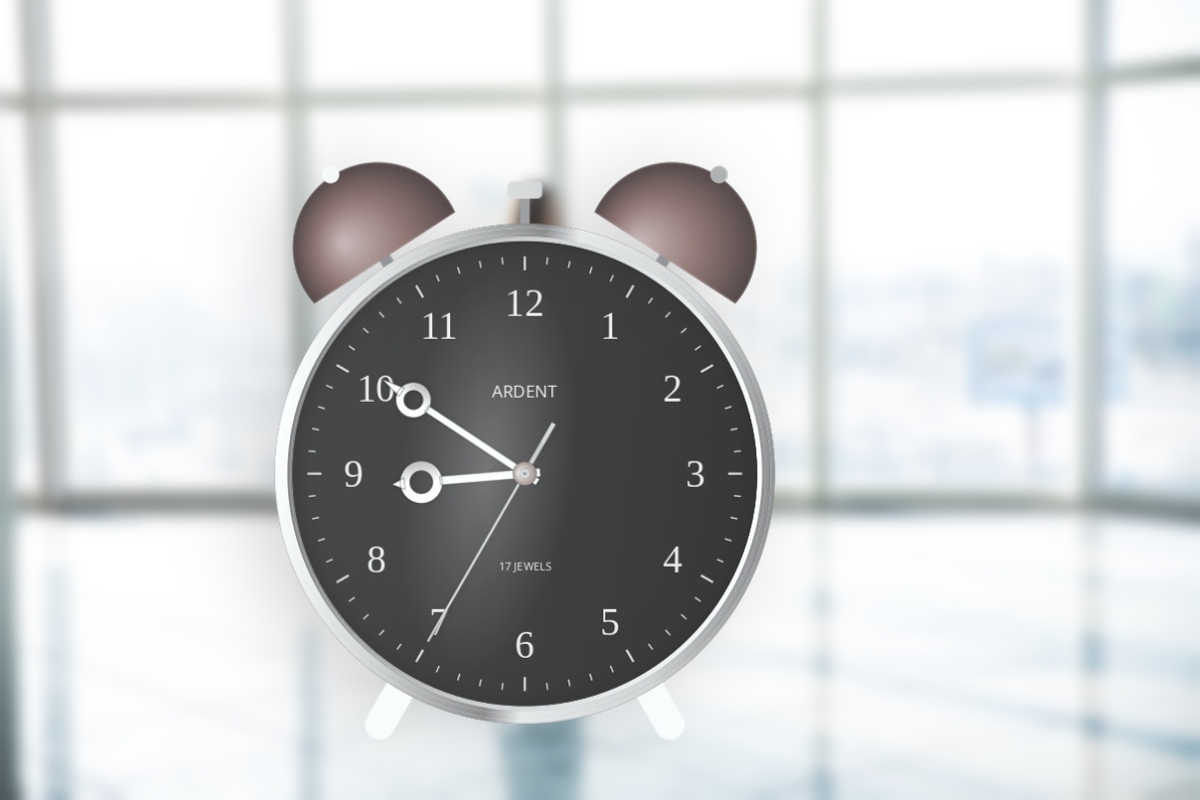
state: 8:50:35
